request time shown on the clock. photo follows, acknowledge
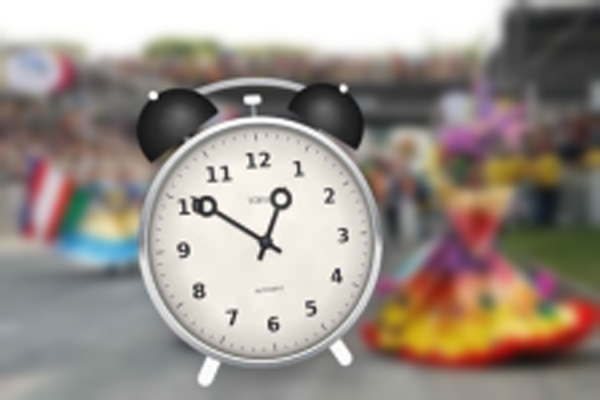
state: 12:51
